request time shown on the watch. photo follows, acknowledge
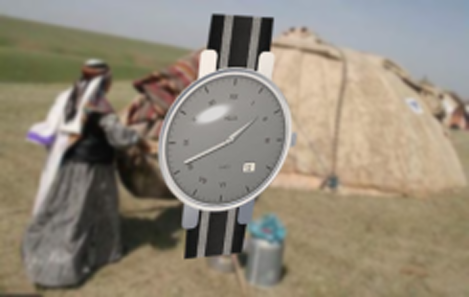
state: 1:41
